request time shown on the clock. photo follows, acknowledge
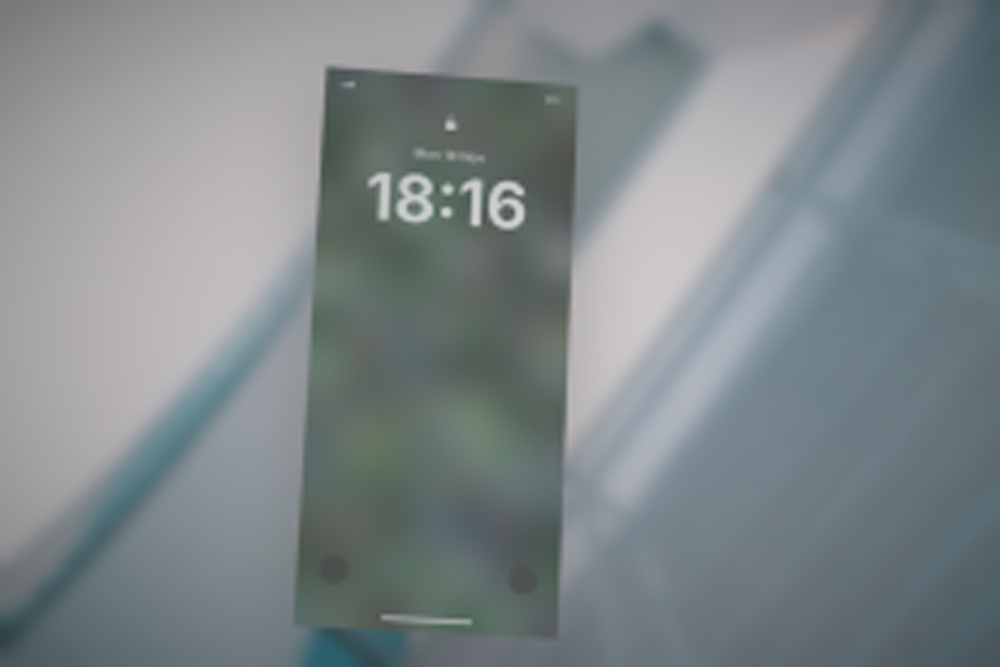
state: 18:16
